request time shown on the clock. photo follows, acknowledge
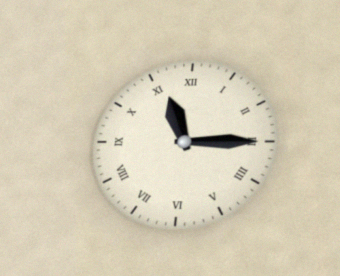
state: 11:15
